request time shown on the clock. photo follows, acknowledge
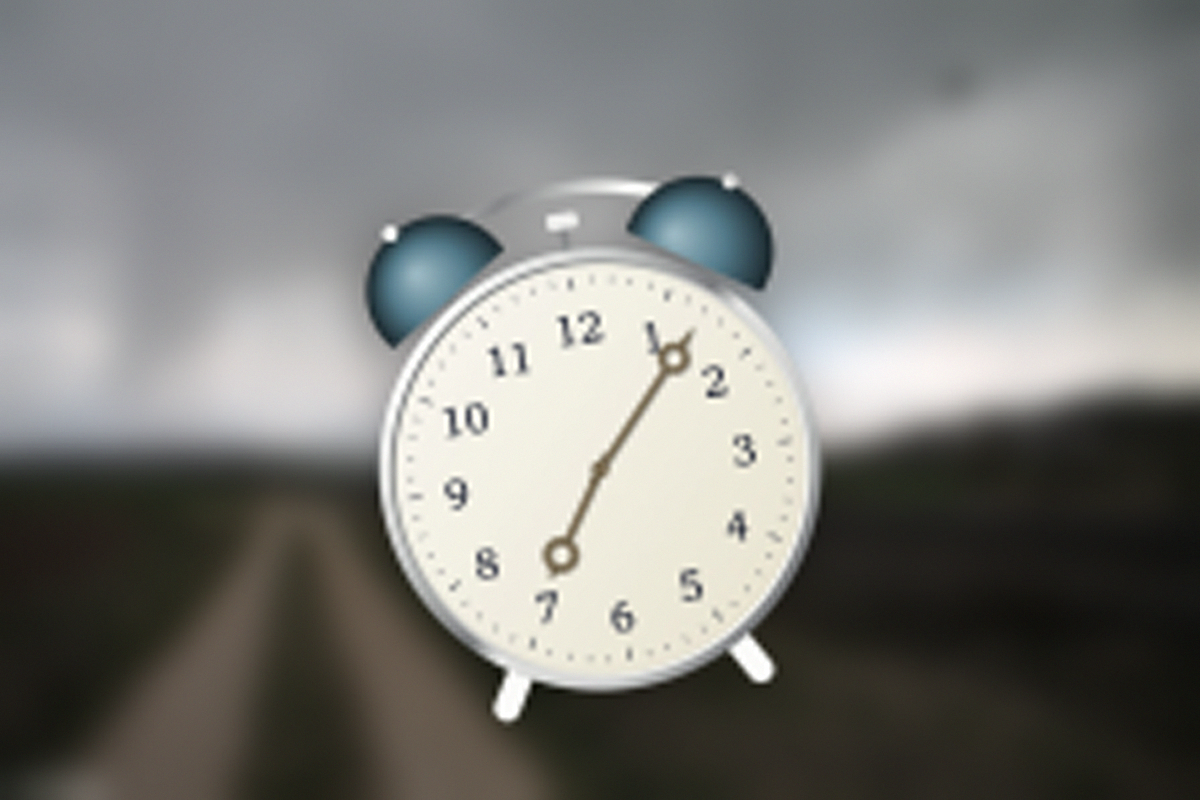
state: 7:07
